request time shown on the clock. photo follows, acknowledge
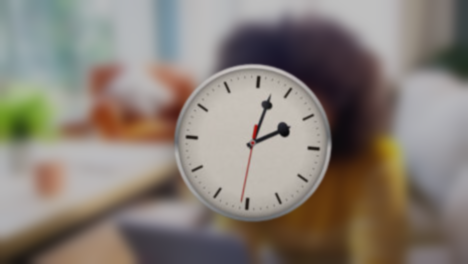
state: 2:02:31
